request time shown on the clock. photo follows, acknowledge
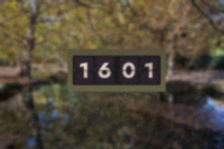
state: 16:01
